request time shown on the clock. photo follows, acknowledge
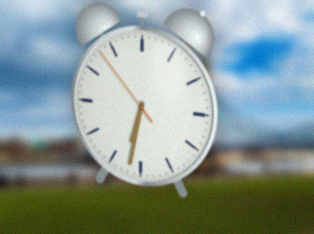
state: 6:31:53
